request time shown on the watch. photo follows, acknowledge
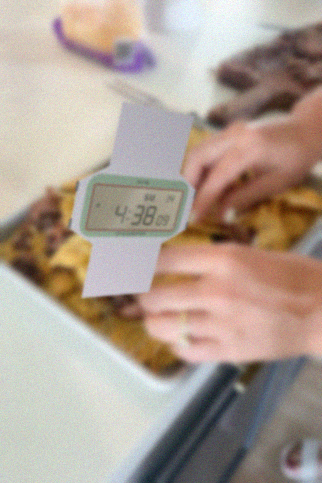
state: 4:38
